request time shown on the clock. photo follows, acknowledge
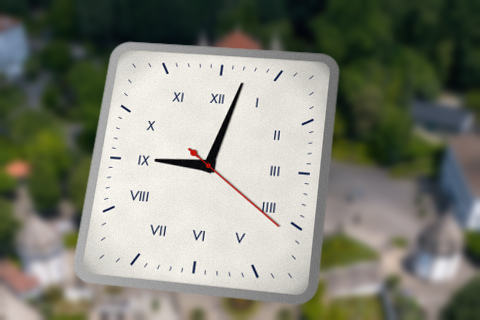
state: 9:02:21
